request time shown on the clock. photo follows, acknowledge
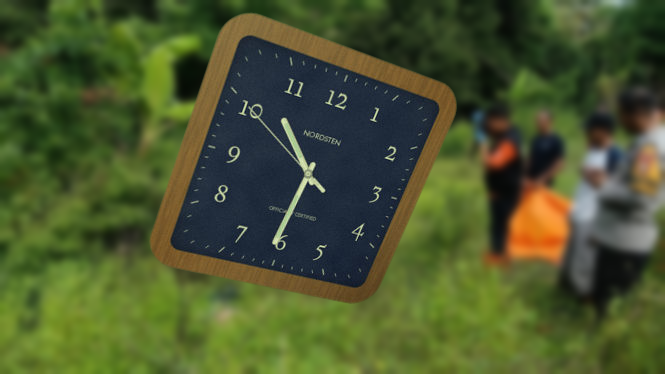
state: 10:30:50
